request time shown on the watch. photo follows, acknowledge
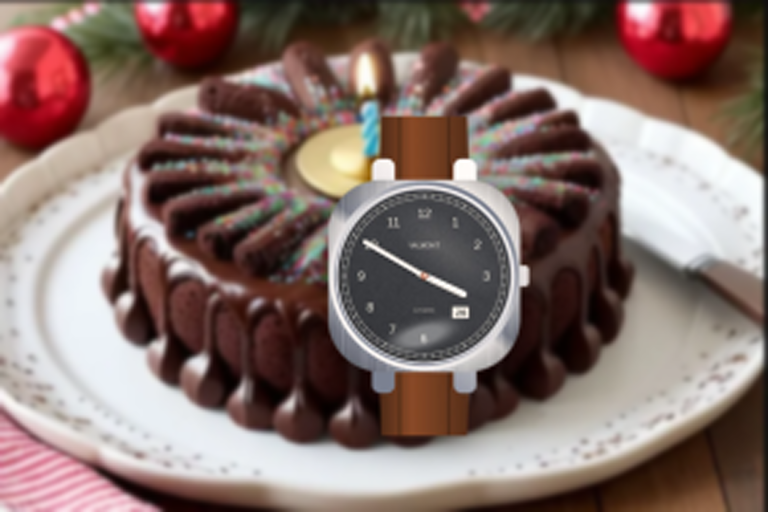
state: 3:50
